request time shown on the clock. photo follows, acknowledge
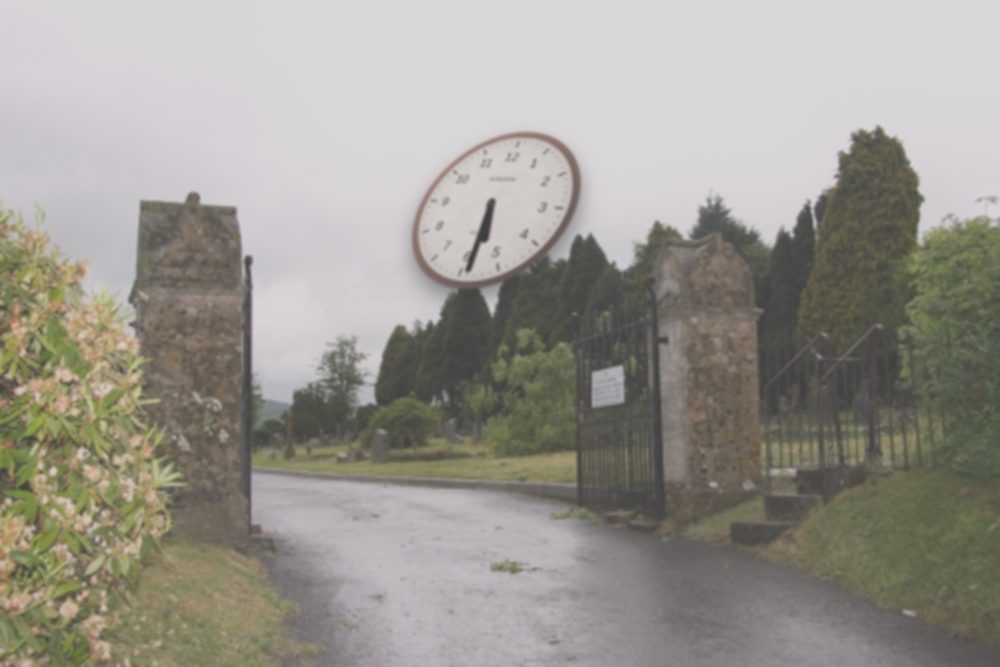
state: 5:29
